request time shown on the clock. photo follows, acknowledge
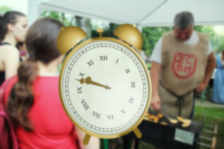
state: 9:48
